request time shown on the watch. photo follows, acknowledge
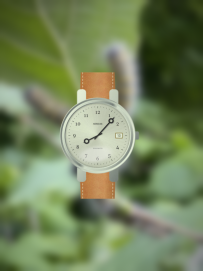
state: 8:07
